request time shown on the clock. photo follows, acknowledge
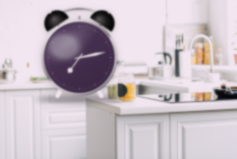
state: 7:13
